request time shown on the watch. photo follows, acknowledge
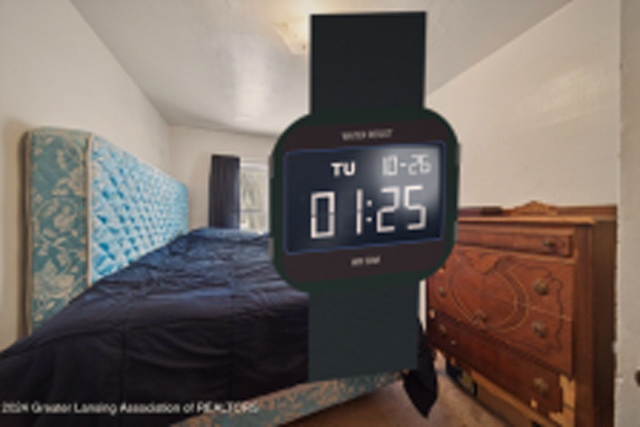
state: 1:25
